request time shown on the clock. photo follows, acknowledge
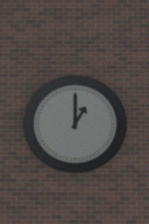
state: 1:00
